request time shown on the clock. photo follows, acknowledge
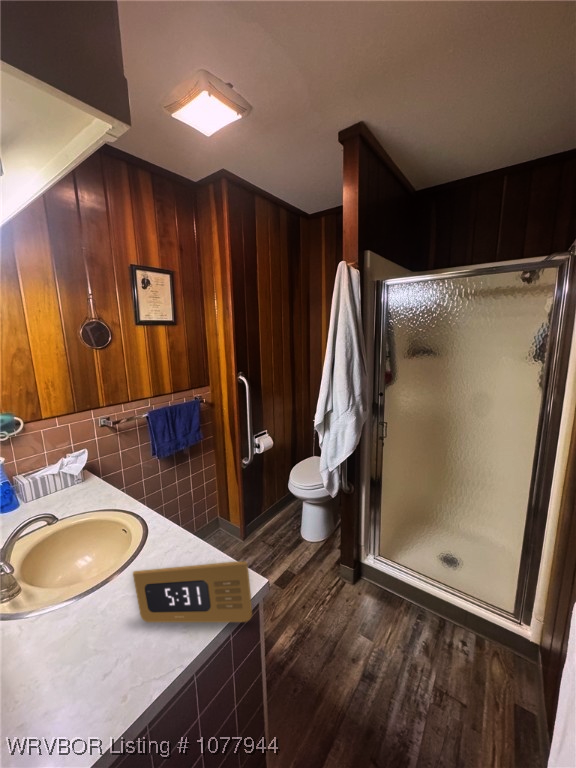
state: 5:31
